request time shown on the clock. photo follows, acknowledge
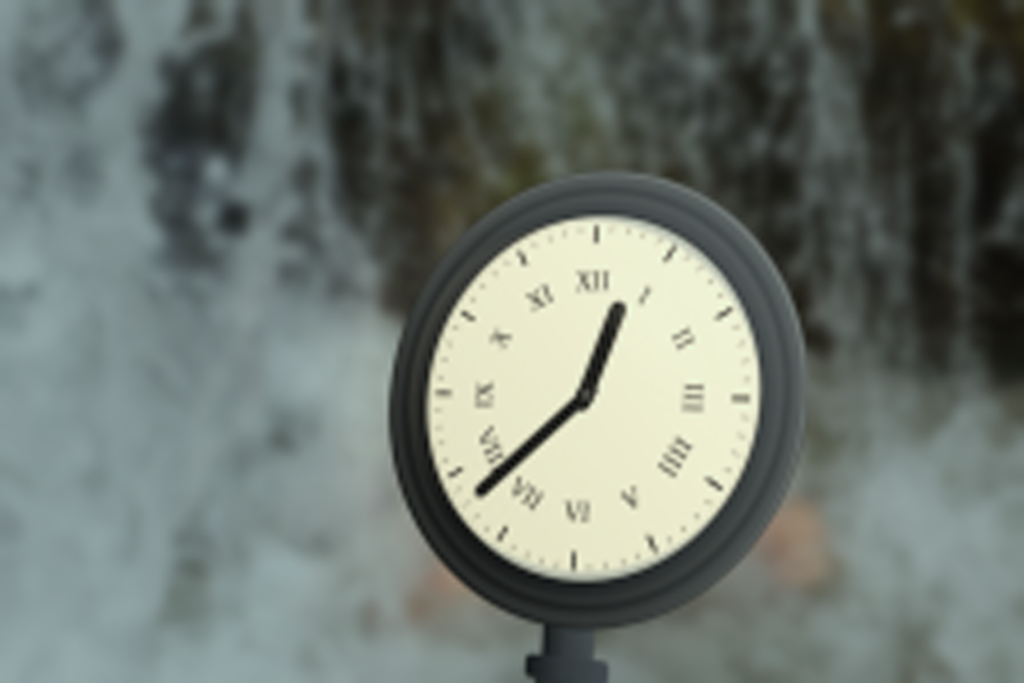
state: 12:38
